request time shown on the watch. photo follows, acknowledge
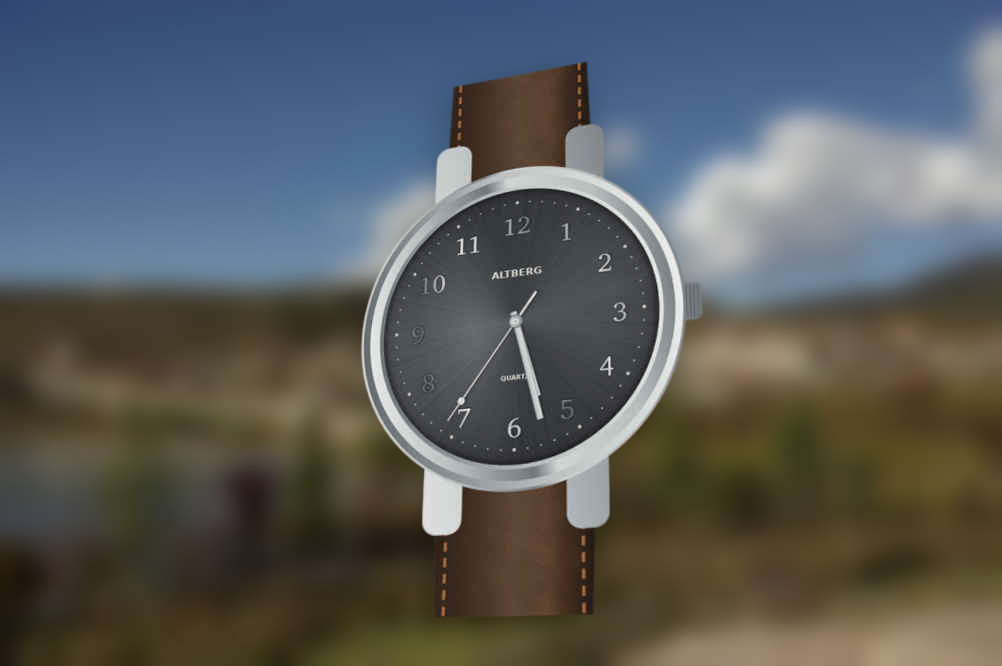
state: 5:27:36
